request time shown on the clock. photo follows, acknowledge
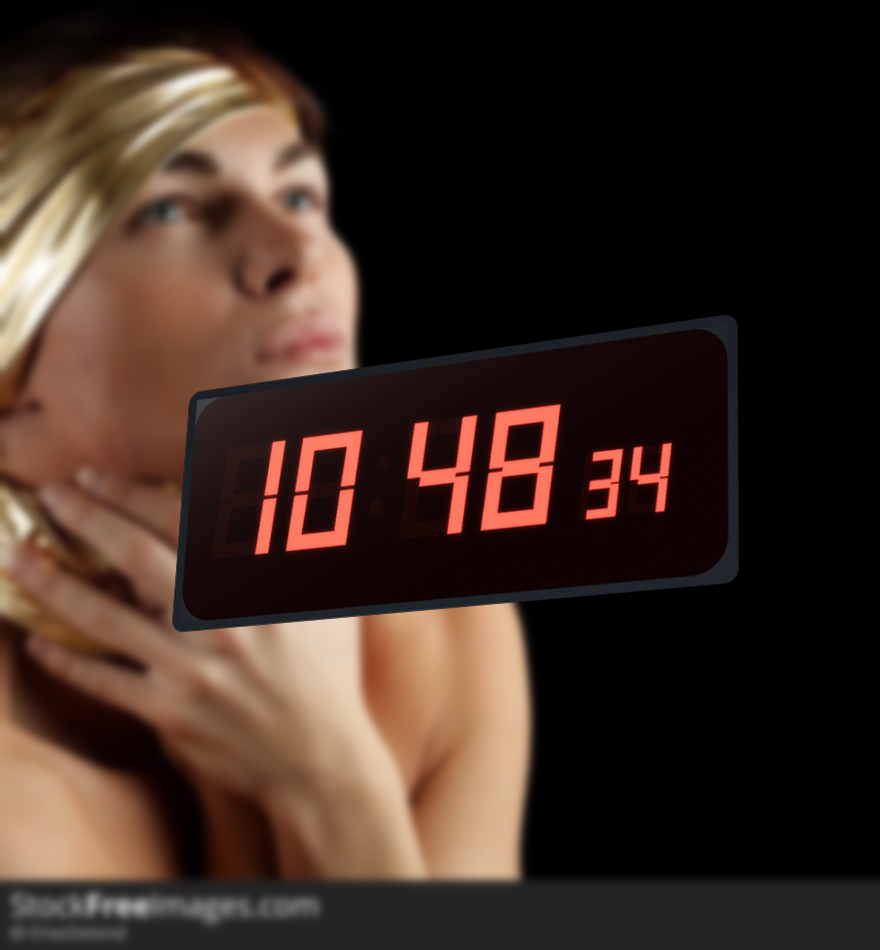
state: 10:48:34
